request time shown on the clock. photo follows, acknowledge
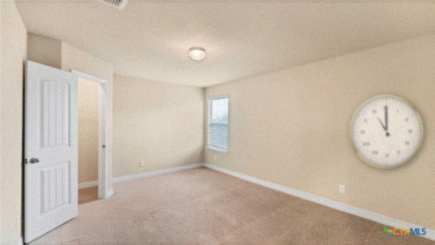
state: 11:00
